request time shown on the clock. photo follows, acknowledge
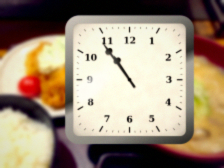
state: 10:54
